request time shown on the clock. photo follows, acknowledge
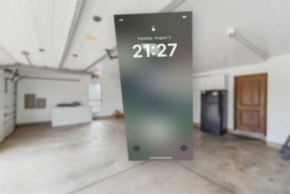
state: 21:27
